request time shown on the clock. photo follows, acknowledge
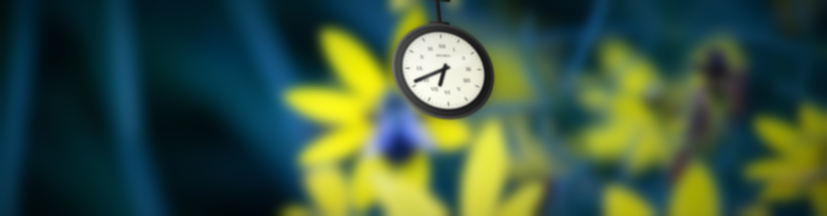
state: 6:41
